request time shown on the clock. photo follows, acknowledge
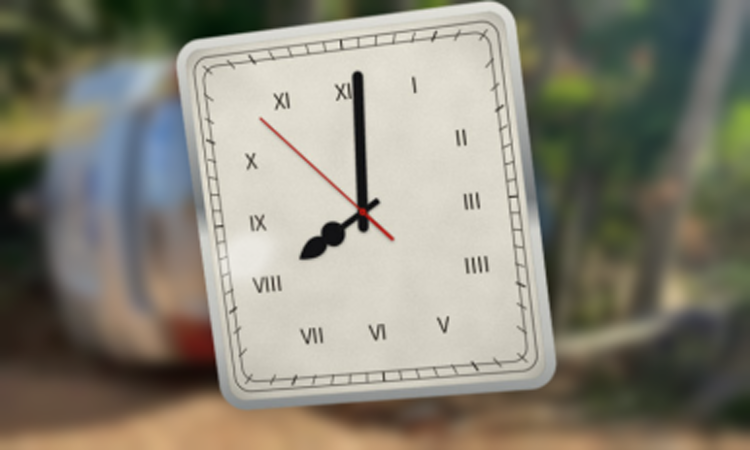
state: 8:00:53
